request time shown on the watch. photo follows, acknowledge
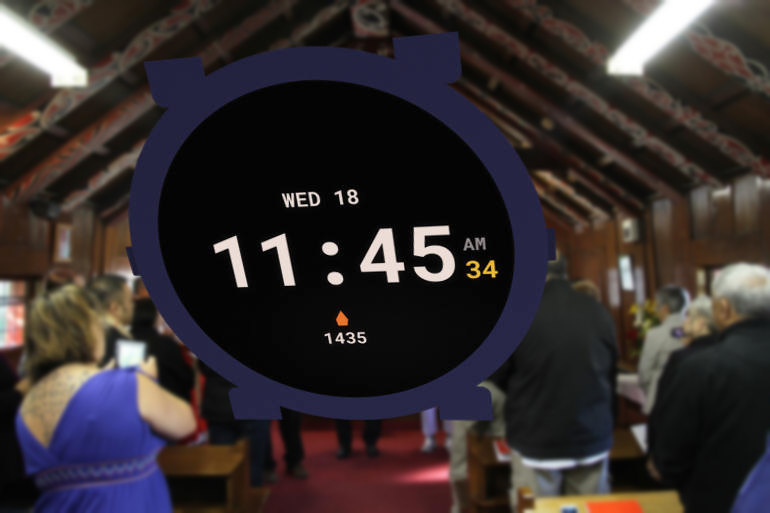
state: 11:45:34
